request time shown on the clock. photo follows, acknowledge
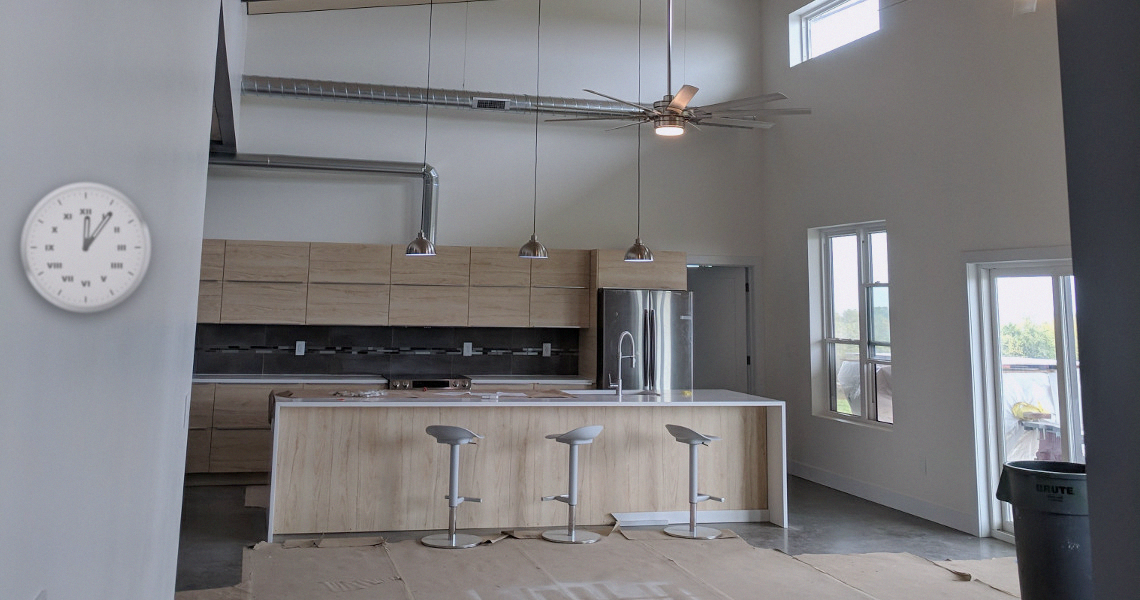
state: 12:06
